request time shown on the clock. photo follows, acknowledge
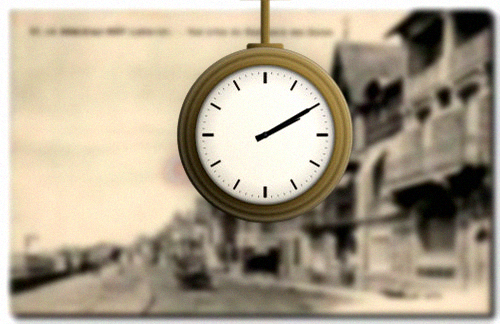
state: 2:10
